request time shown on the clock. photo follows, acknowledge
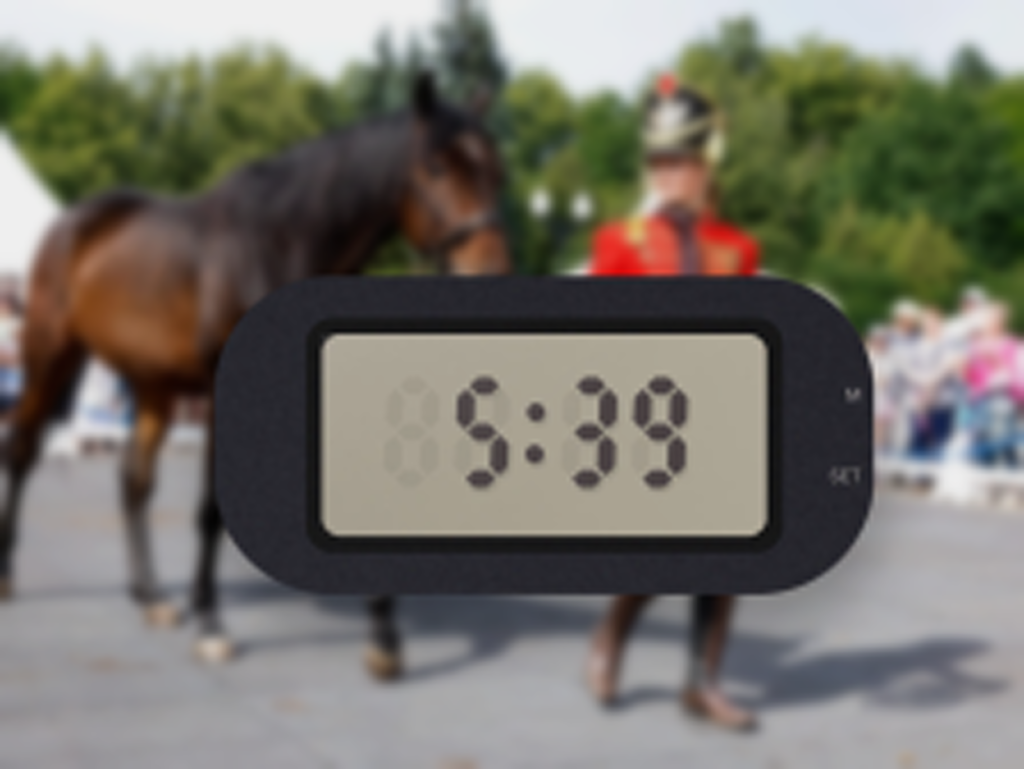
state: 5:39
